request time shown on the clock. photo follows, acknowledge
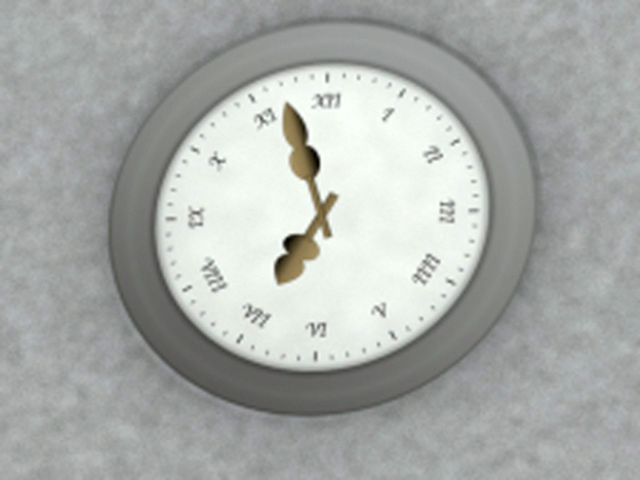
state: 6:57
